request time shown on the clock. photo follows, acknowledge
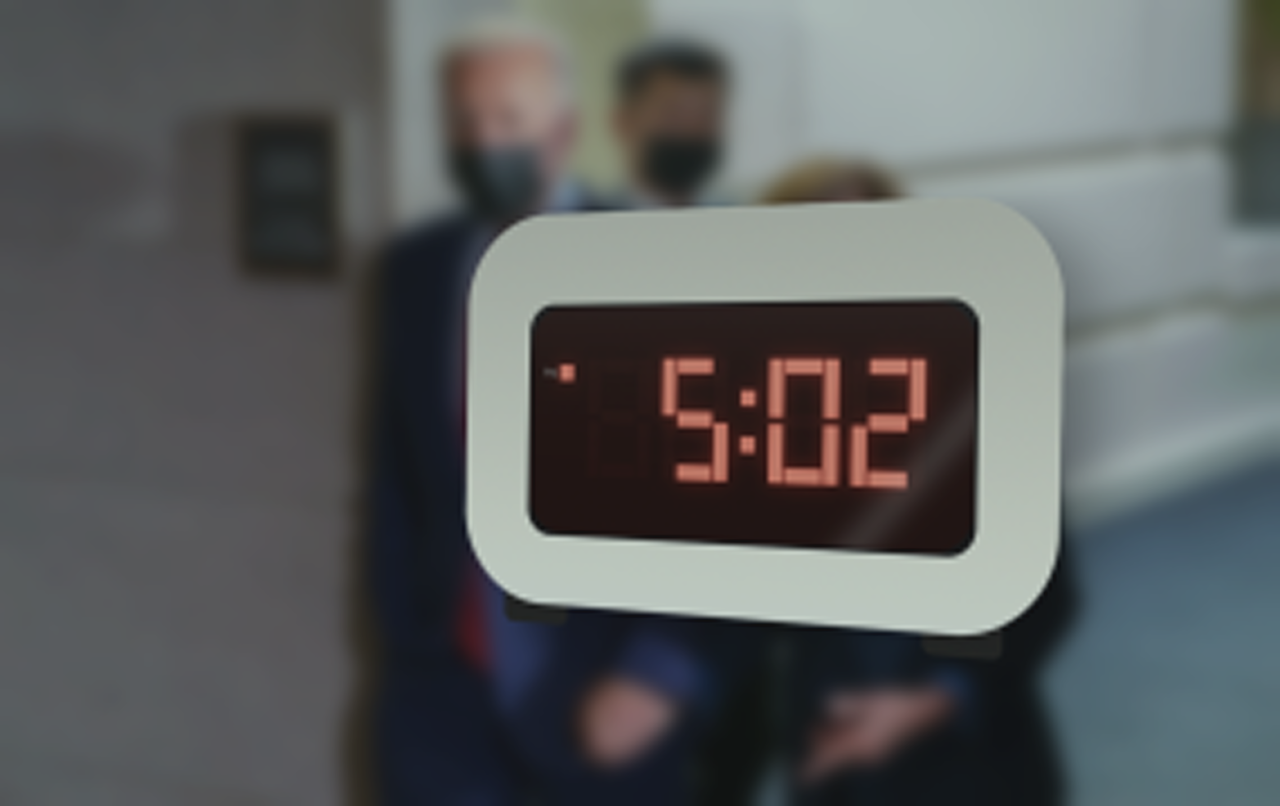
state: 5:02
